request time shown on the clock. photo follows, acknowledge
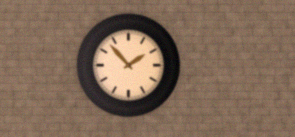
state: 1:53
